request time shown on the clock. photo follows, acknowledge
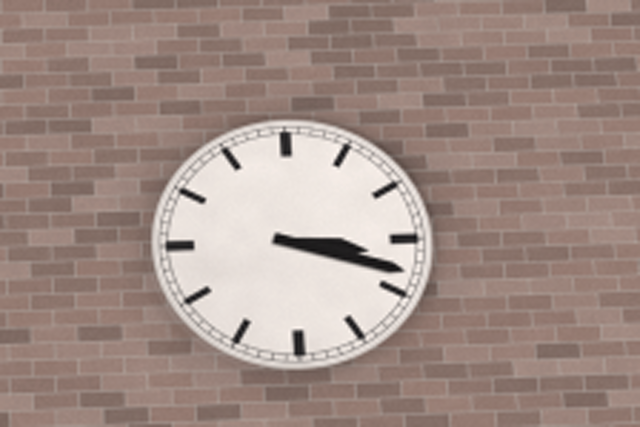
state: 3:18
